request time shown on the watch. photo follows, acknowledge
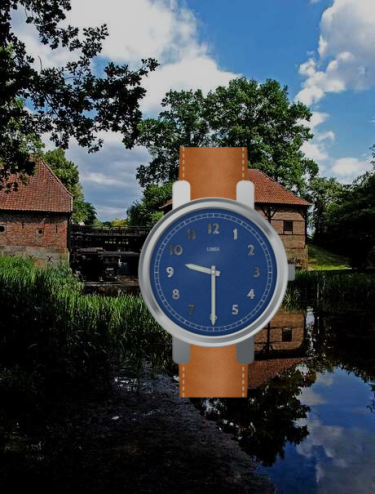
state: 9:30
